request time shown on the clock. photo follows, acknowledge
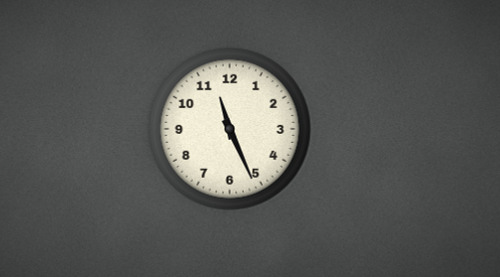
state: 11:26
